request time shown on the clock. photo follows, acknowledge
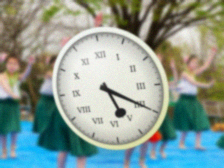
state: 5:20
